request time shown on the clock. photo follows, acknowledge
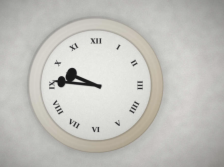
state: 9:46
